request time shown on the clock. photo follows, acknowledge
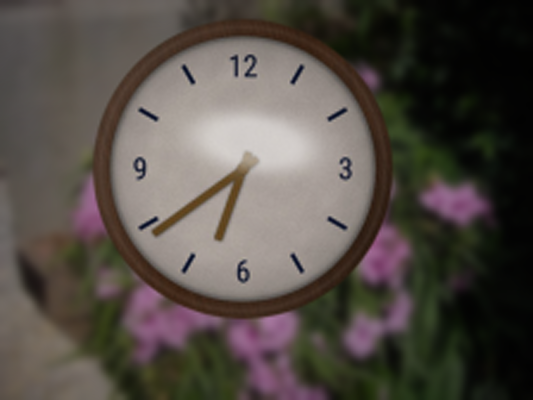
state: 6:39
